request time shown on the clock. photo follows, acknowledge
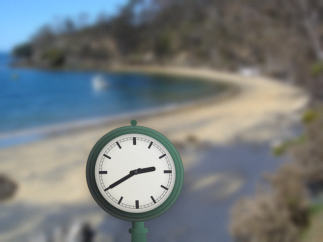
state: 2:40
